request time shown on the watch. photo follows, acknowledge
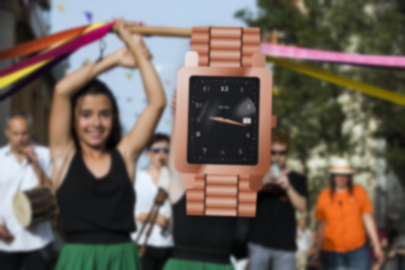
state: 9:17
